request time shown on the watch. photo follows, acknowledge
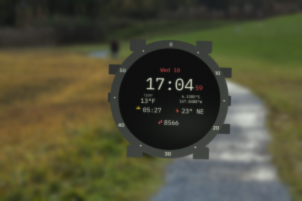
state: 17:04
